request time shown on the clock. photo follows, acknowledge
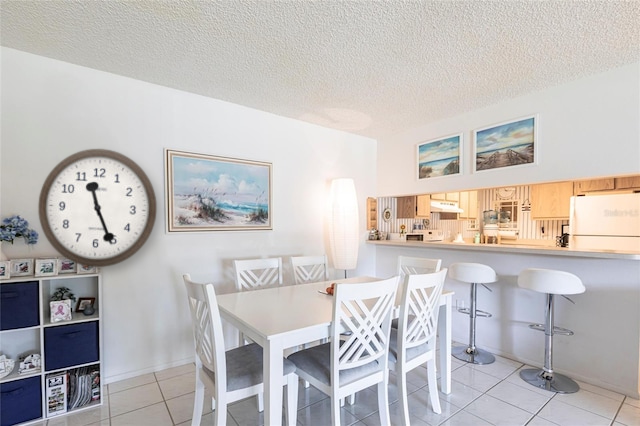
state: 11:26
